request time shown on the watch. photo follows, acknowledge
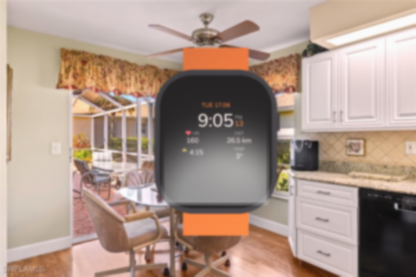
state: 9:05
